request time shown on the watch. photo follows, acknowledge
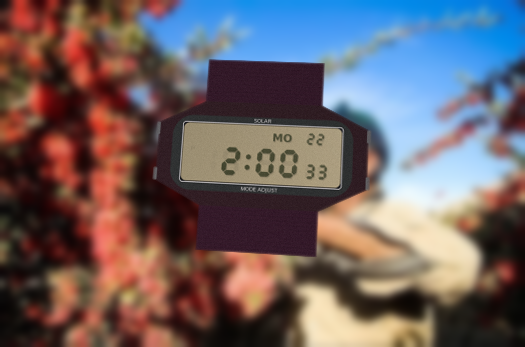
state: 2:00:33
